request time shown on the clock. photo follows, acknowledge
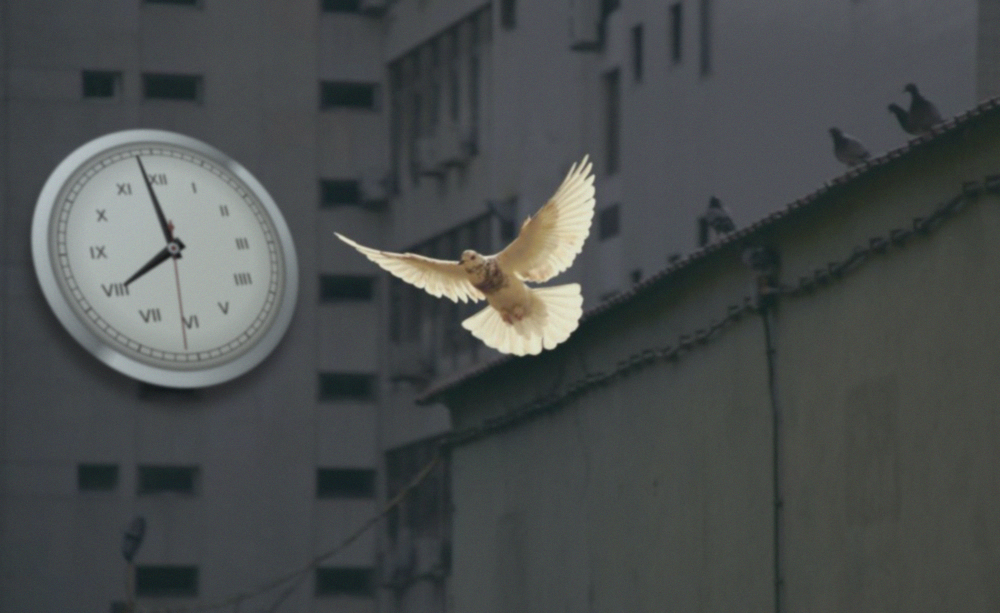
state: 7:58:31
